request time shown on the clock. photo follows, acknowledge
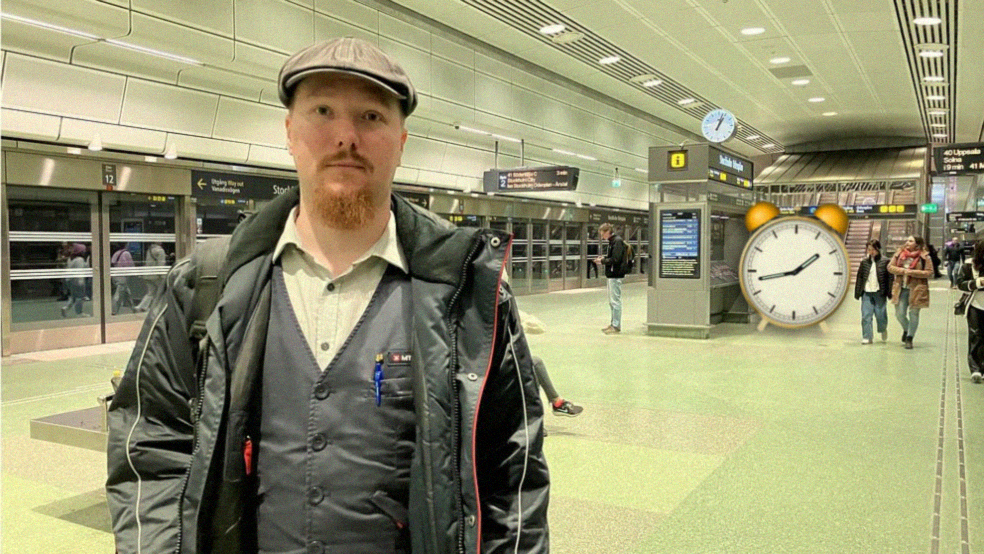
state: 1:43
